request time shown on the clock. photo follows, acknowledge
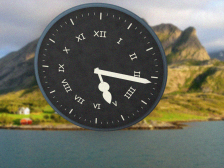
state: 5:16
